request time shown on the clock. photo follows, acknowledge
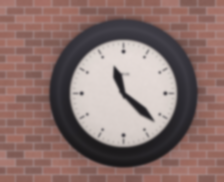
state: 11:22
